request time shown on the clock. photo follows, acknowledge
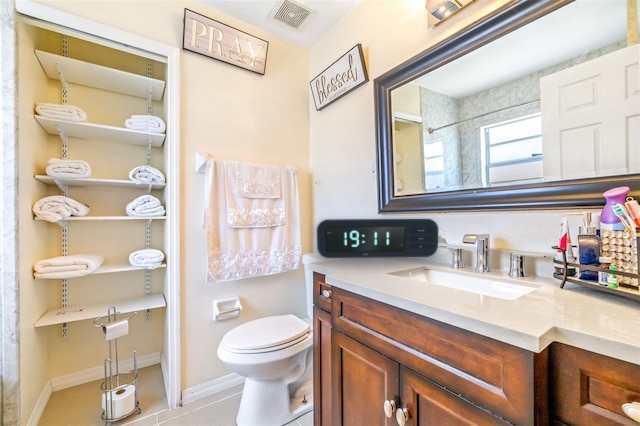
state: 19:11
